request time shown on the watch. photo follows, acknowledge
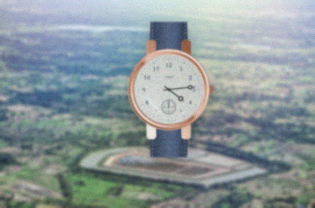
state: 4:14
